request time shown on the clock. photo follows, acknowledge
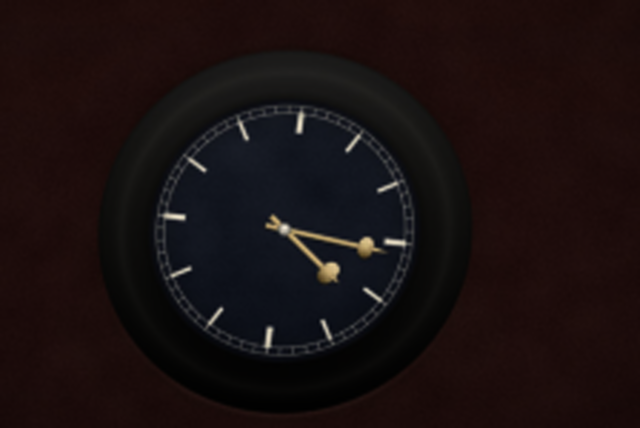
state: 4:16
